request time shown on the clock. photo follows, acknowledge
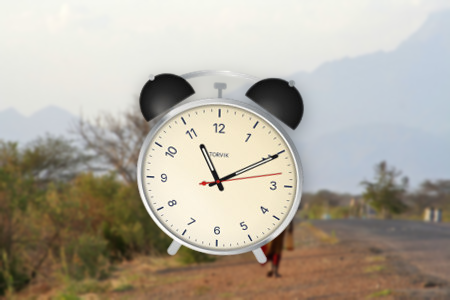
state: 11:10:13
